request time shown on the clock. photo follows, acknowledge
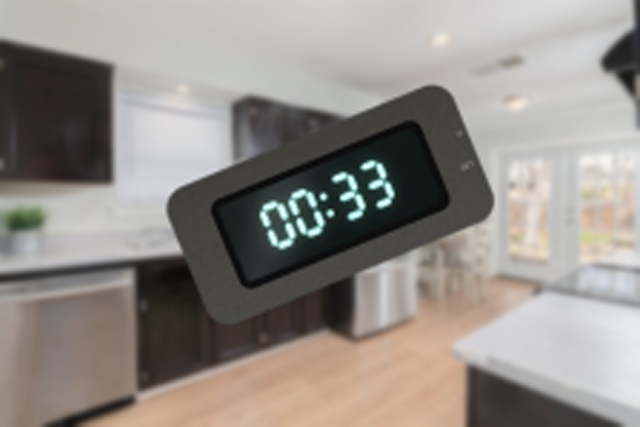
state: 0:33
